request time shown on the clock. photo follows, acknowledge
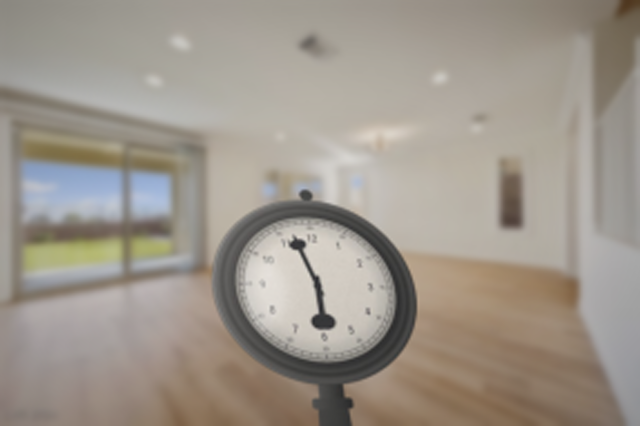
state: 5:57
